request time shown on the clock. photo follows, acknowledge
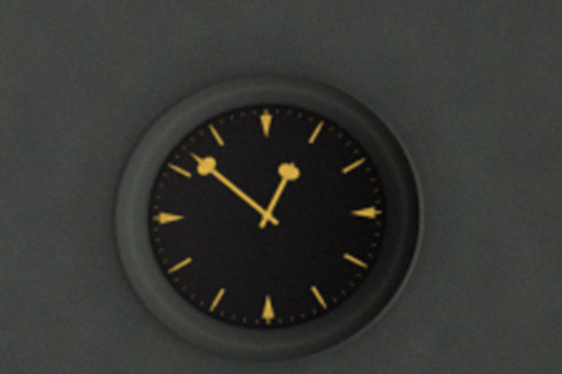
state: 12:52
